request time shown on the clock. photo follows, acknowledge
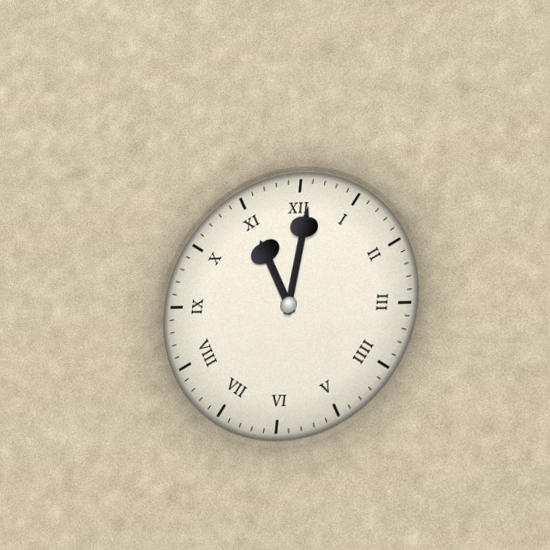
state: 11:01
